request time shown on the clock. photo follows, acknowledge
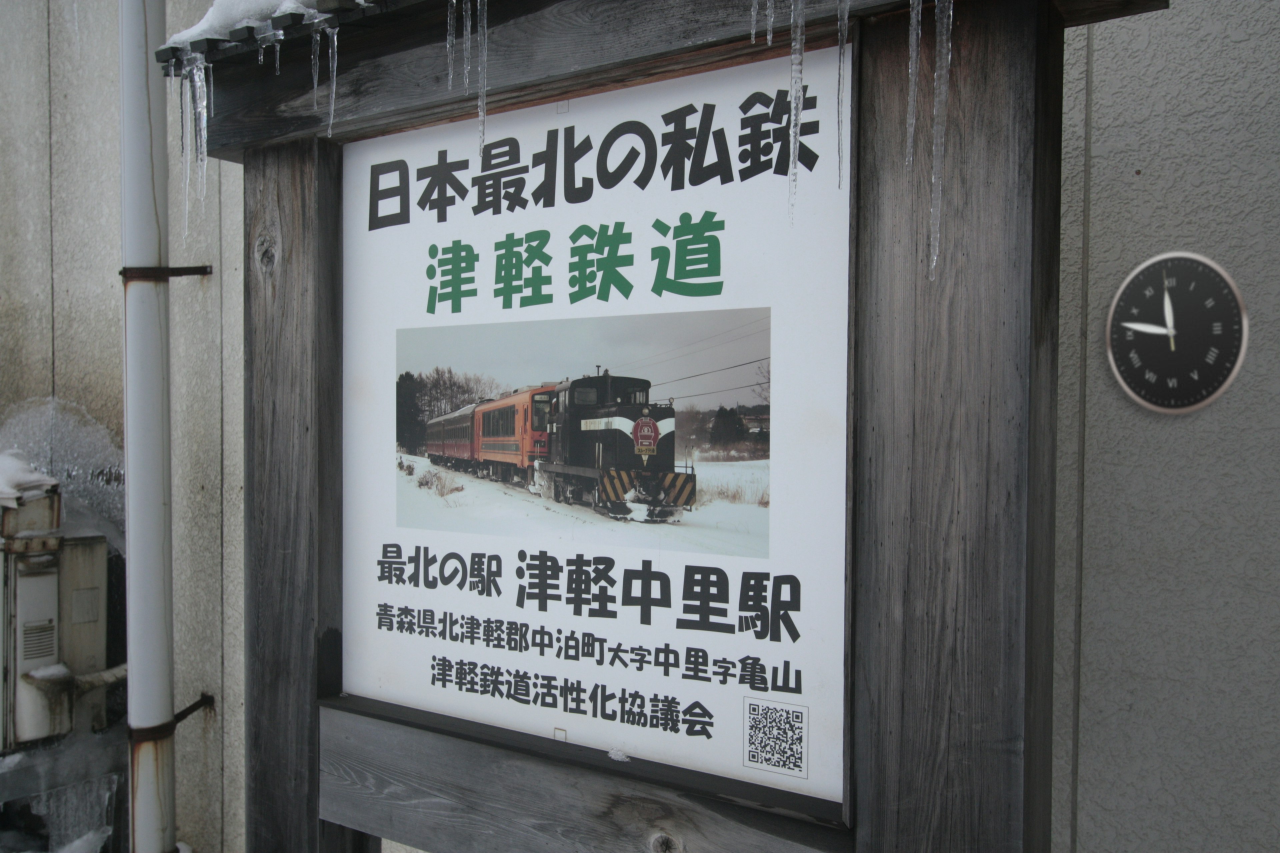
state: 11:46:59
